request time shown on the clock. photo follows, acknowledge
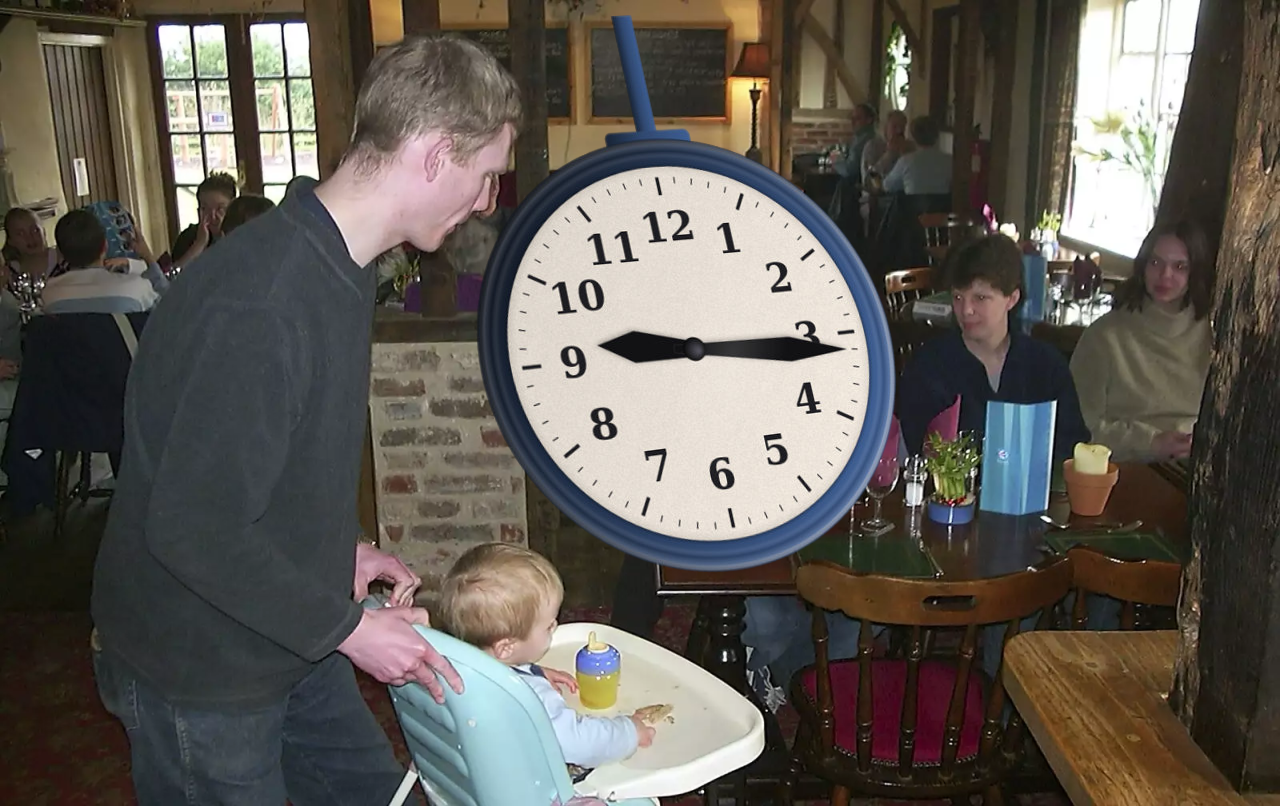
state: 9:16
